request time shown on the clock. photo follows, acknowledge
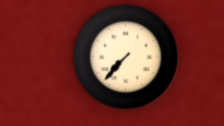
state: 7:37
